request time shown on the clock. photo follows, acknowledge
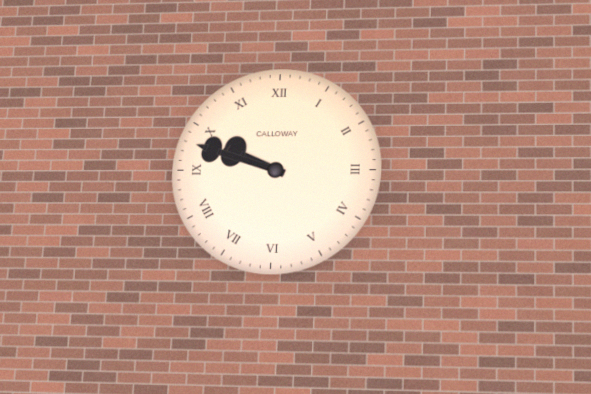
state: 9:48
